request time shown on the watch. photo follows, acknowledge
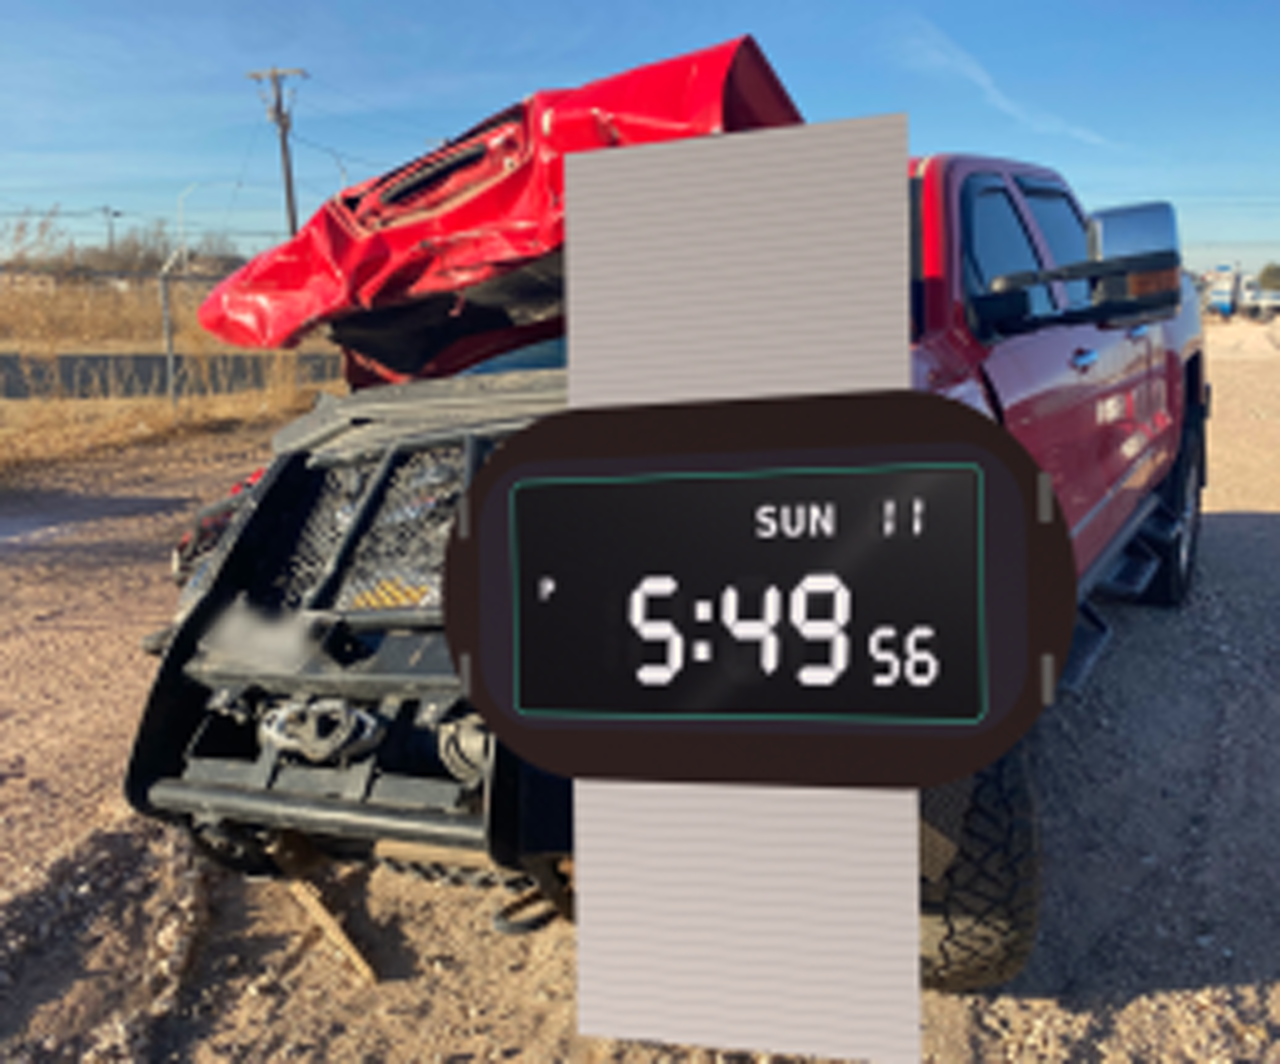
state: 5:49:56
